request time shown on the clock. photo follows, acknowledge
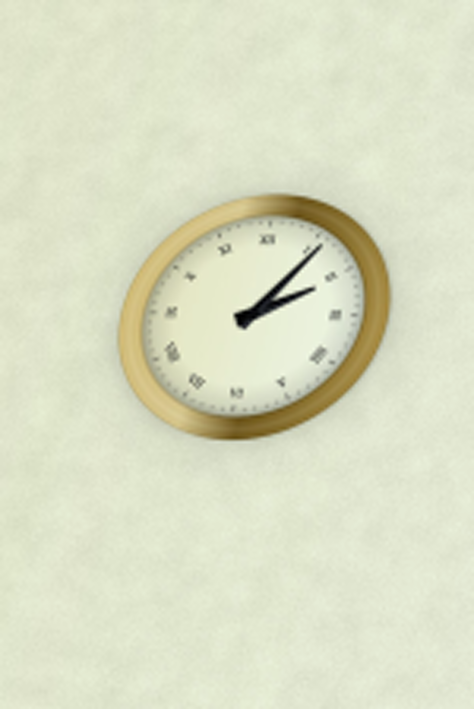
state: 2:06
